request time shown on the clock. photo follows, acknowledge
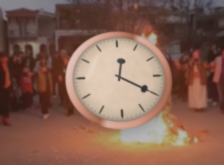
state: 12:20
